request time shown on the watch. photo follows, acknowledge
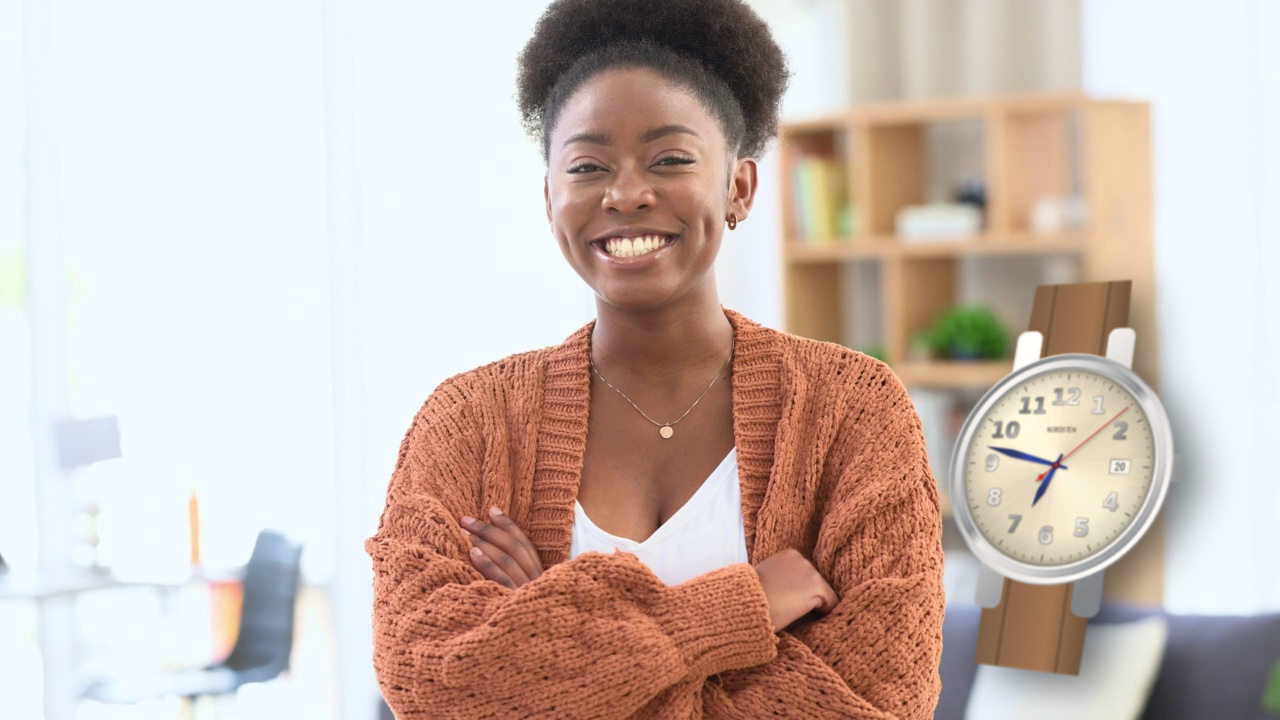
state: 6:47:08
